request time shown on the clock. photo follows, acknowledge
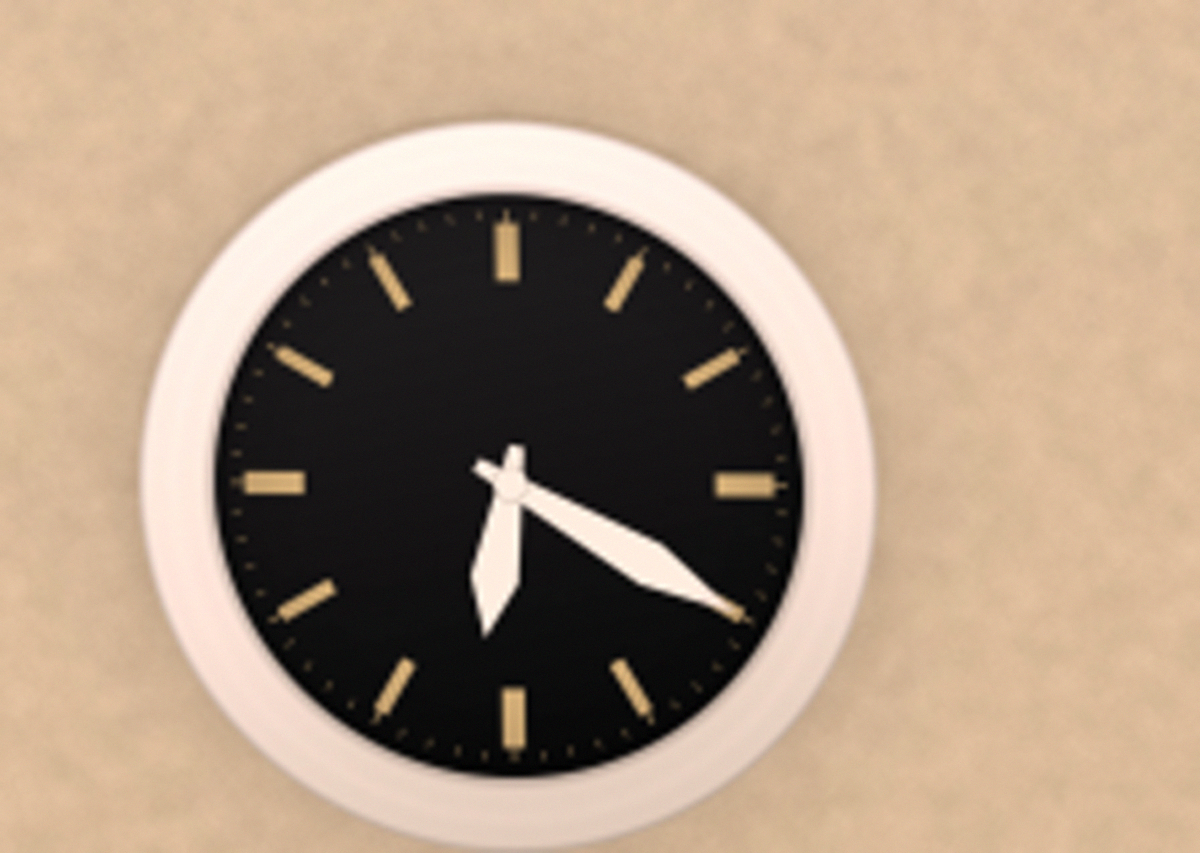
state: 6:20
